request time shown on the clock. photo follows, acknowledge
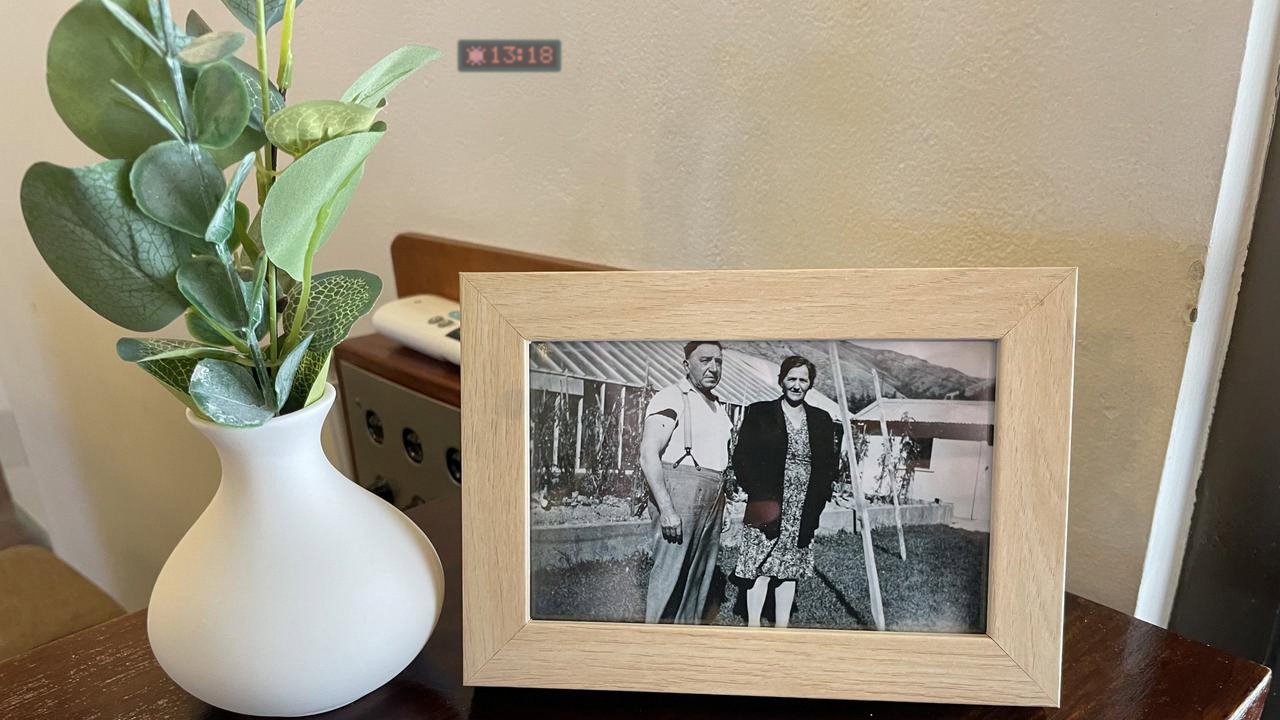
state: 13:18
